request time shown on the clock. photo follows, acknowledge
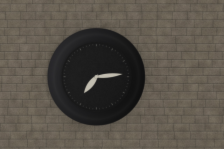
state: 7:14
